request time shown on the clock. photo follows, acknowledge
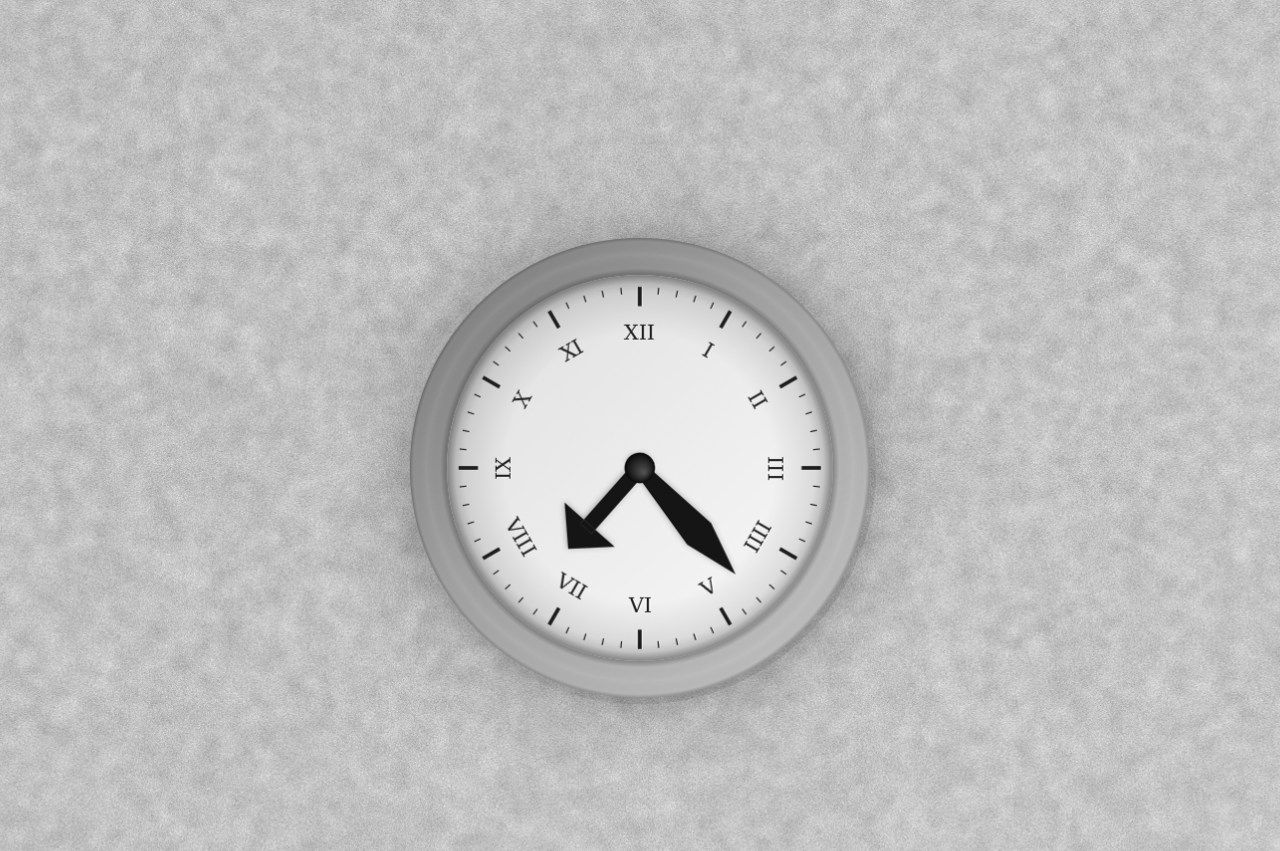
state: 7:23
